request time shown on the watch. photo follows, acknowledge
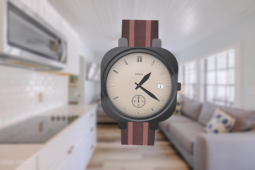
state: 1:21
